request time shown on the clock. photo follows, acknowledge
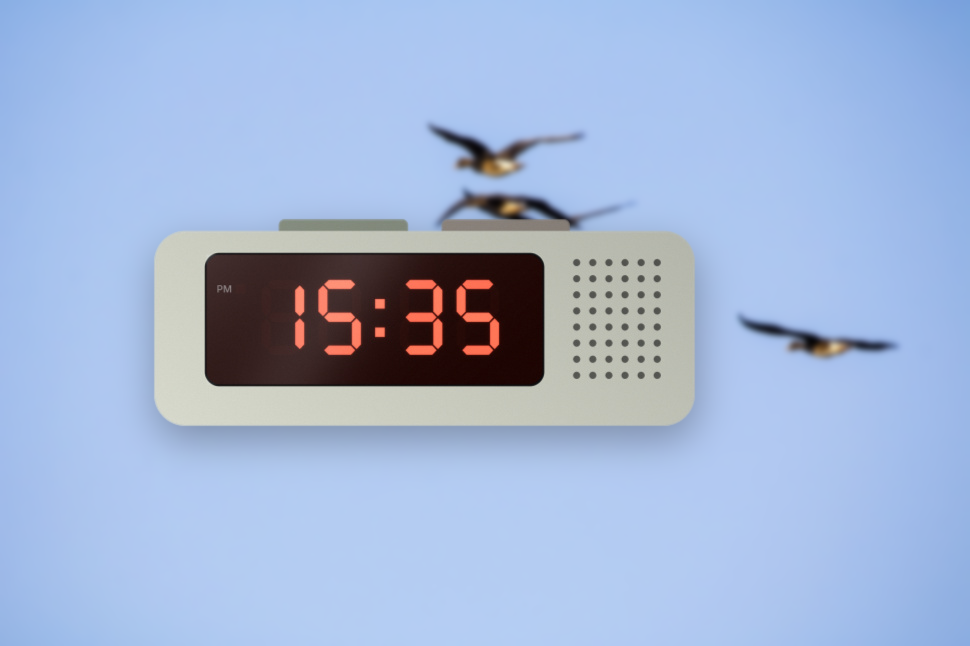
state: 15:35
